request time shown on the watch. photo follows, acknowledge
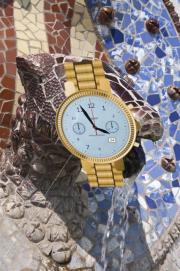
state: 3:56
